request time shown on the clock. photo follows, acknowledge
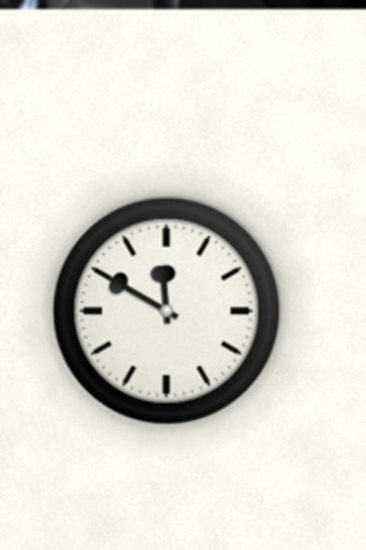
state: 11:50
